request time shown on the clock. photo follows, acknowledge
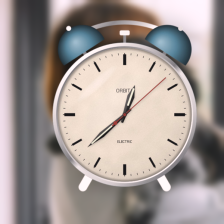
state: 12:38:08
